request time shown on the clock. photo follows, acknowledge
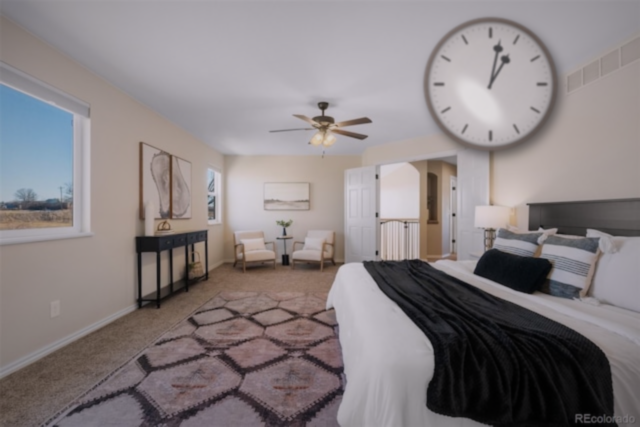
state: 1:02
